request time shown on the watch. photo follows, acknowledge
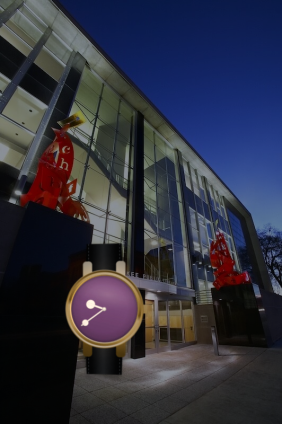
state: 9:39
